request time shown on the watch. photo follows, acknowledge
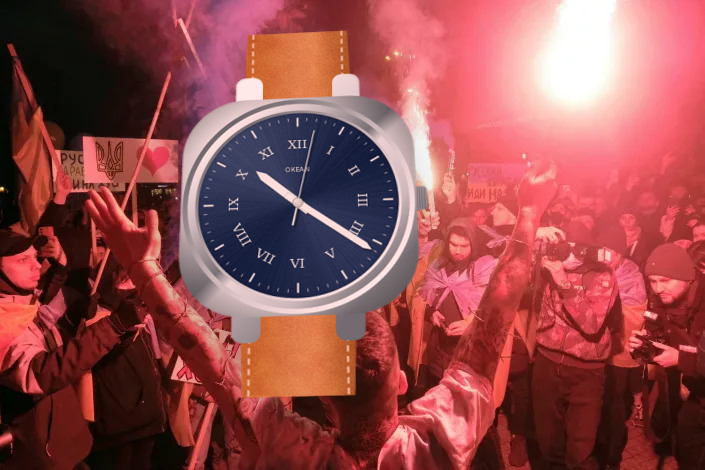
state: 10:21:02
